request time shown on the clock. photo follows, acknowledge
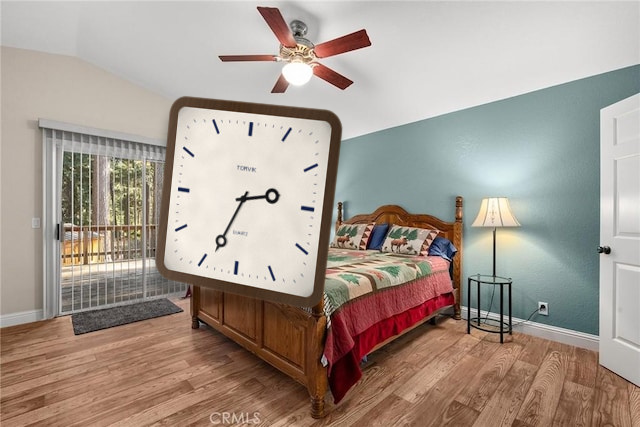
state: 2:34
